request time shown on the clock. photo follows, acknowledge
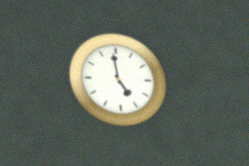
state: 4:59
